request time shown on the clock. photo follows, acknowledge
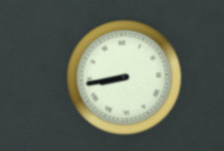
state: 8:44
